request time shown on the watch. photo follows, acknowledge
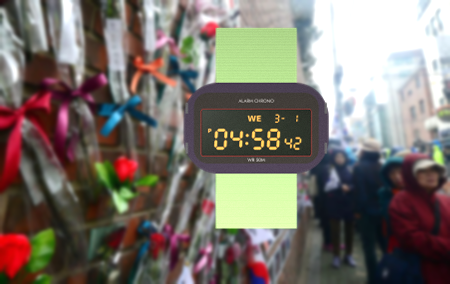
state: 4:58:42
